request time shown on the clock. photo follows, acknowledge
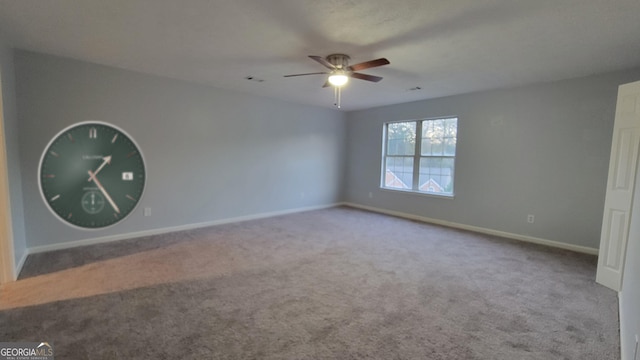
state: 1:24
